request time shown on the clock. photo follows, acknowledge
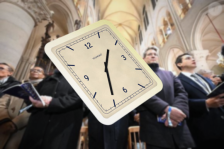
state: 1:35
